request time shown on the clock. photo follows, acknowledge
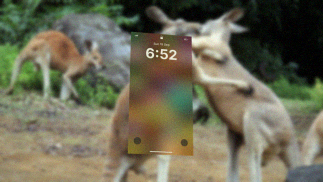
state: 6:52
